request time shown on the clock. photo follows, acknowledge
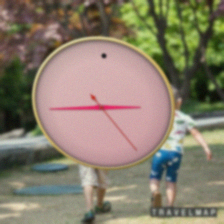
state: 2:43:23
